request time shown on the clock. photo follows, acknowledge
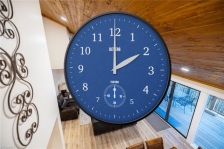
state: 2:00
